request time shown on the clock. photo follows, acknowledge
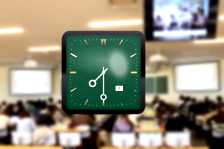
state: 7:30
